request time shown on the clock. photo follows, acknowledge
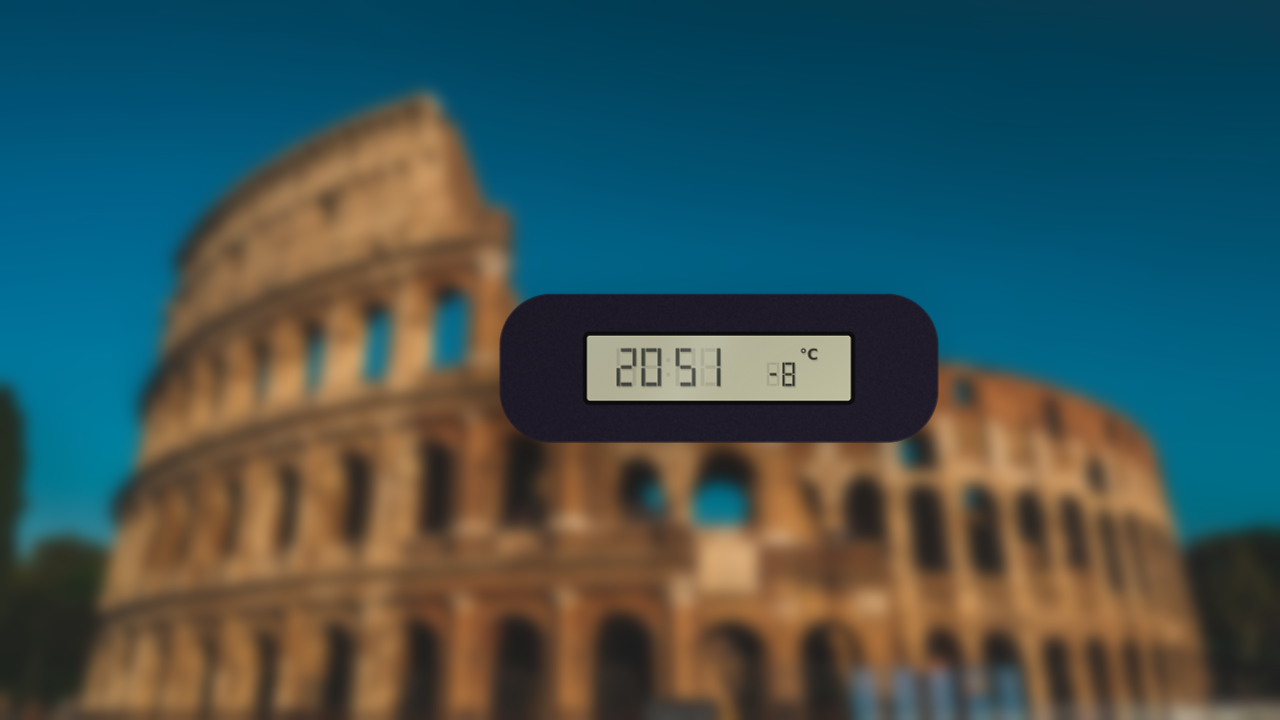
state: 20:51
